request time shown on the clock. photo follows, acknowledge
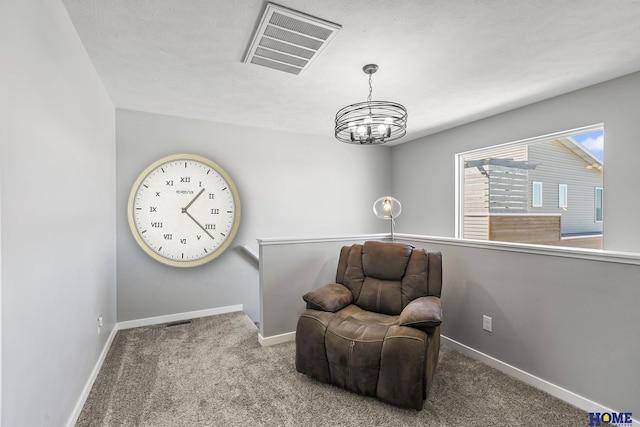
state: 1:22
